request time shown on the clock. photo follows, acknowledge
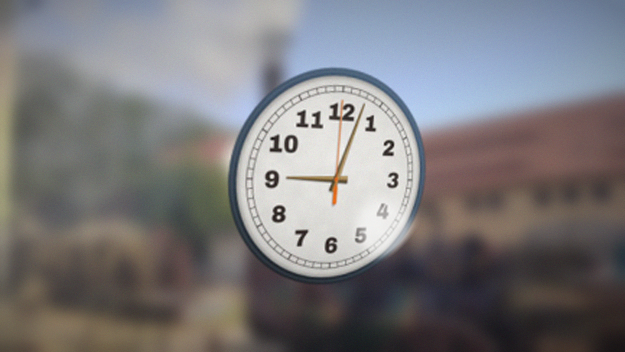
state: 9:03:00
